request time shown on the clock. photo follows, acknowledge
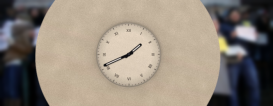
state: 1:41
